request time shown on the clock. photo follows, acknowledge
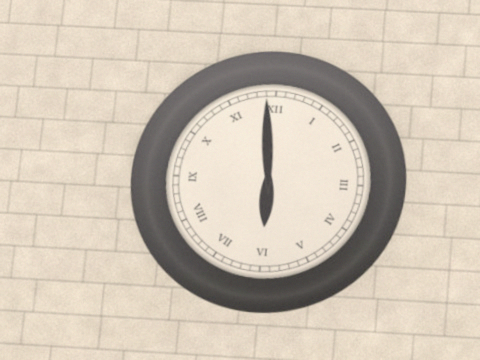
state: 5:59
